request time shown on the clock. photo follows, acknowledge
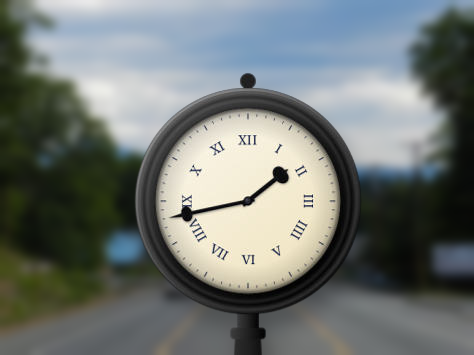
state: 1:43
